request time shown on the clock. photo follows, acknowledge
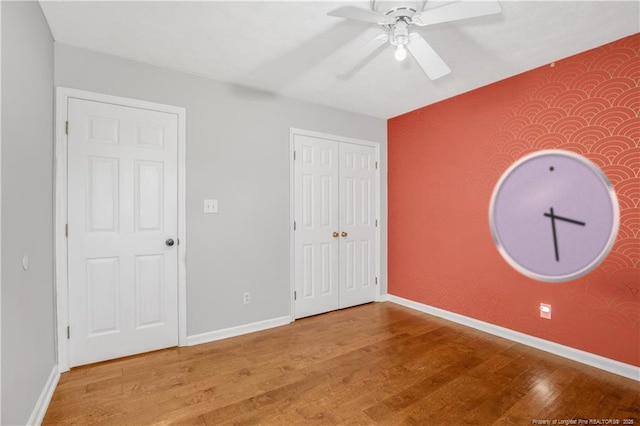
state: 3:29
